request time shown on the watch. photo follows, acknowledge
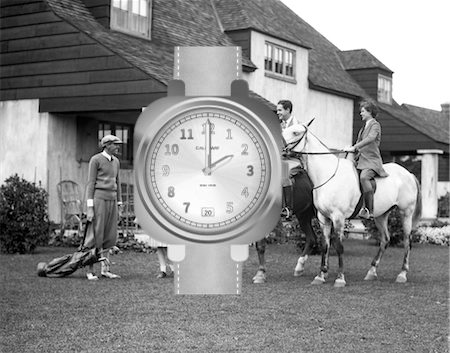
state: 2:00
